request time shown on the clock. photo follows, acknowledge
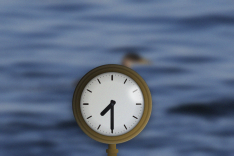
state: 7:30
